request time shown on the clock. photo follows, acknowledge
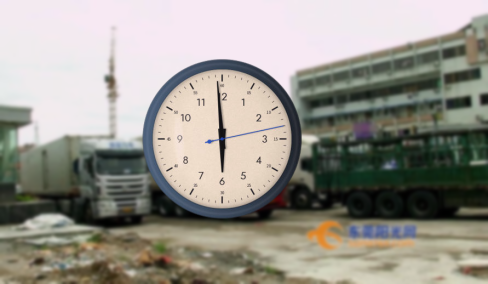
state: 5:59:13
